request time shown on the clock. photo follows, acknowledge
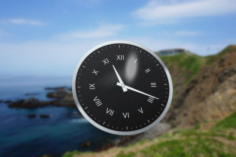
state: 11:19
